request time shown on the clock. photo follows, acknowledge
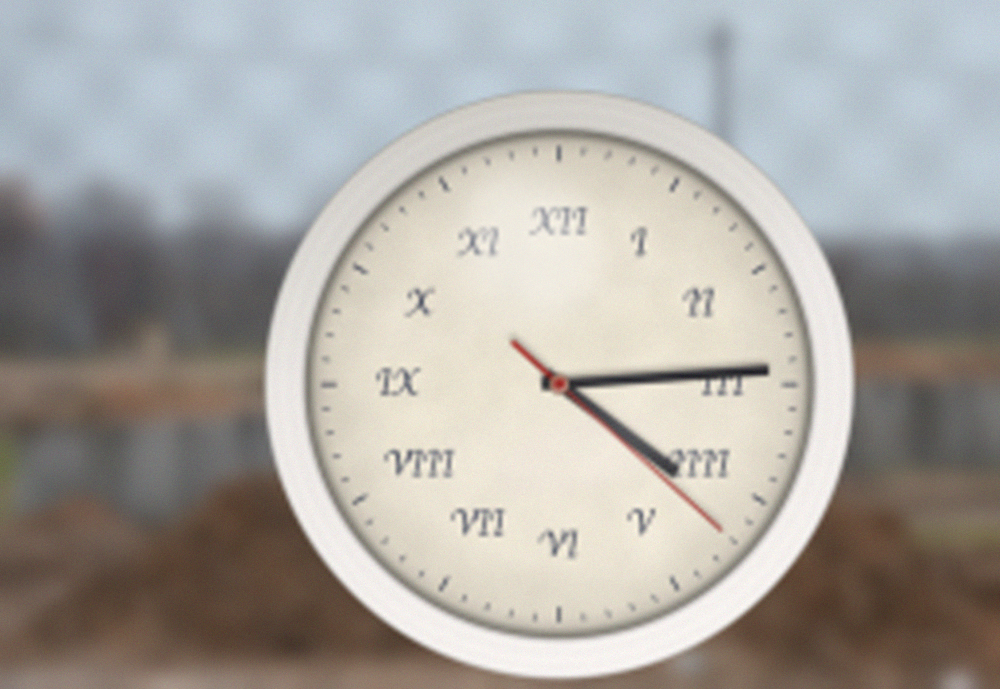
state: 4:14:22
